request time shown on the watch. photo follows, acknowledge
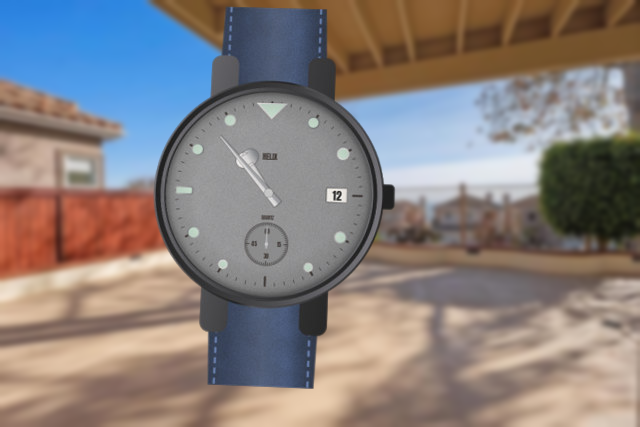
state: 10:53
